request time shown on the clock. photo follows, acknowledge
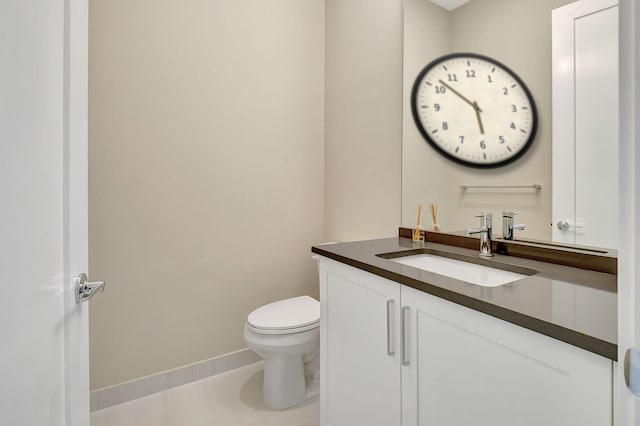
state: 5:52
